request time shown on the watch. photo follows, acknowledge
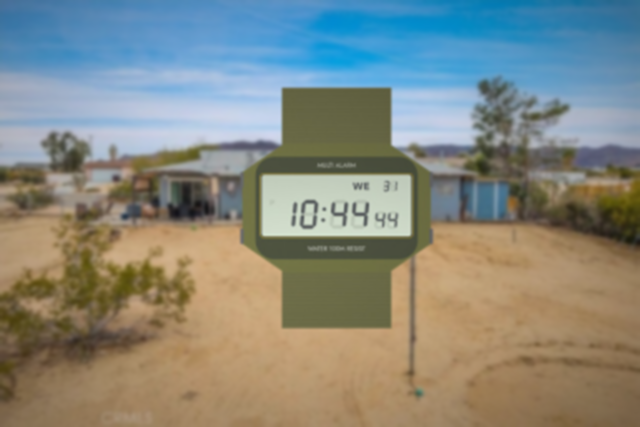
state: 10:44:44
